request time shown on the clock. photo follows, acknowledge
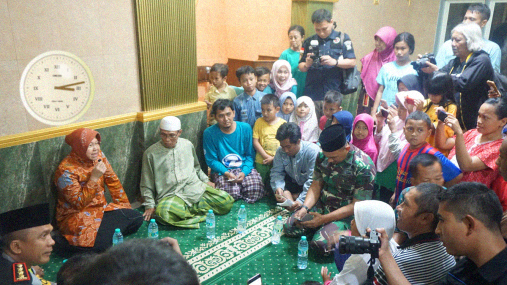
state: 3:13
